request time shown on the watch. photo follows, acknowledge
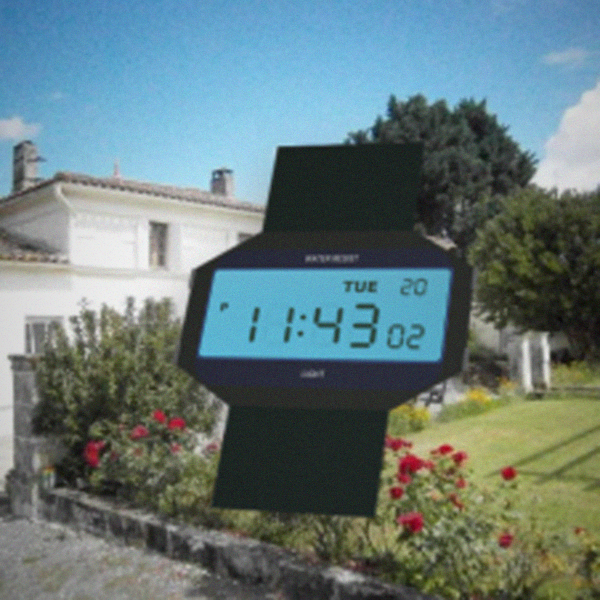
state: 11:43:02
